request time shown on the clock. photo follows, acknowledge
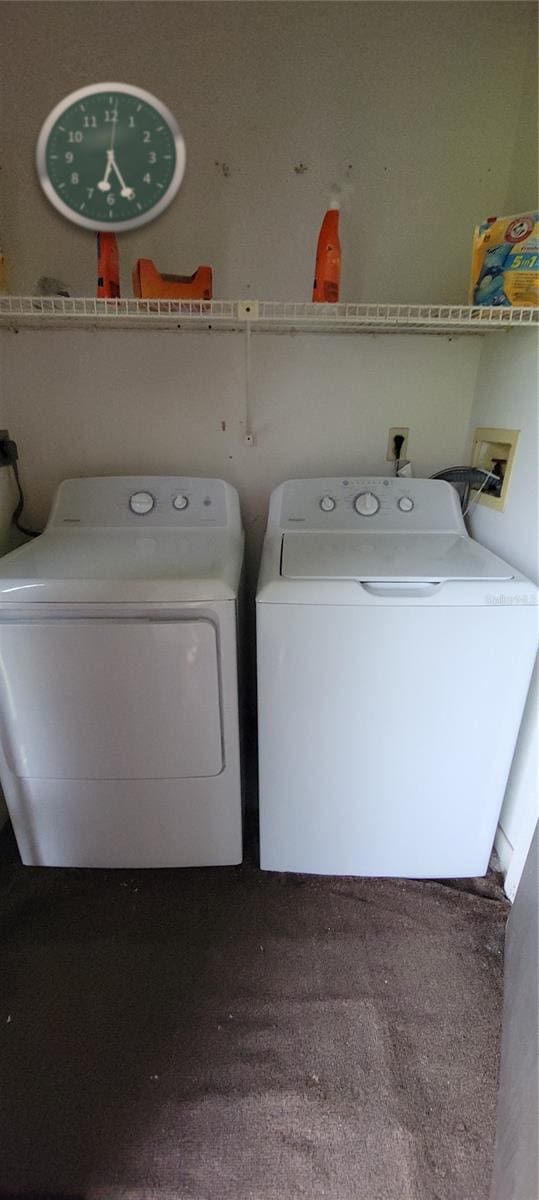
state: 6:26:01
